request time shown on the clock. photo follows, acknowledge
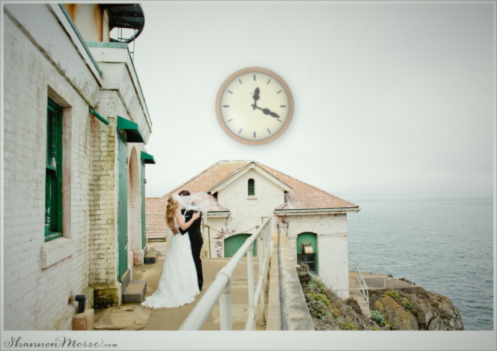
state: 12:19
